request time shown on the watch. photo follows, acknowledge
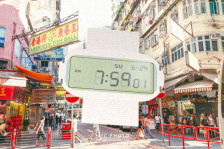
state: 7:59:01
